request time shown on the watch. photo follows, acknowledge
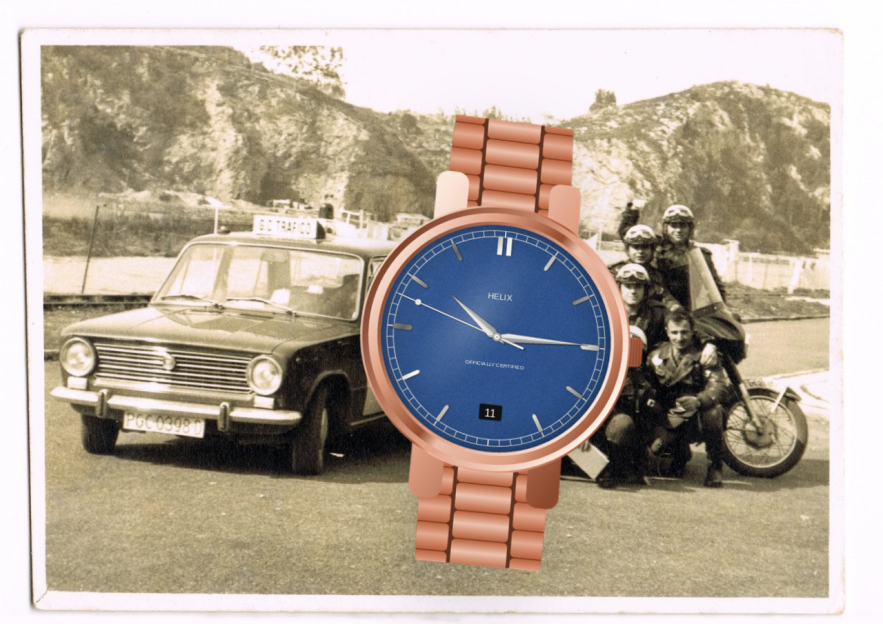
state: 10:14:48
